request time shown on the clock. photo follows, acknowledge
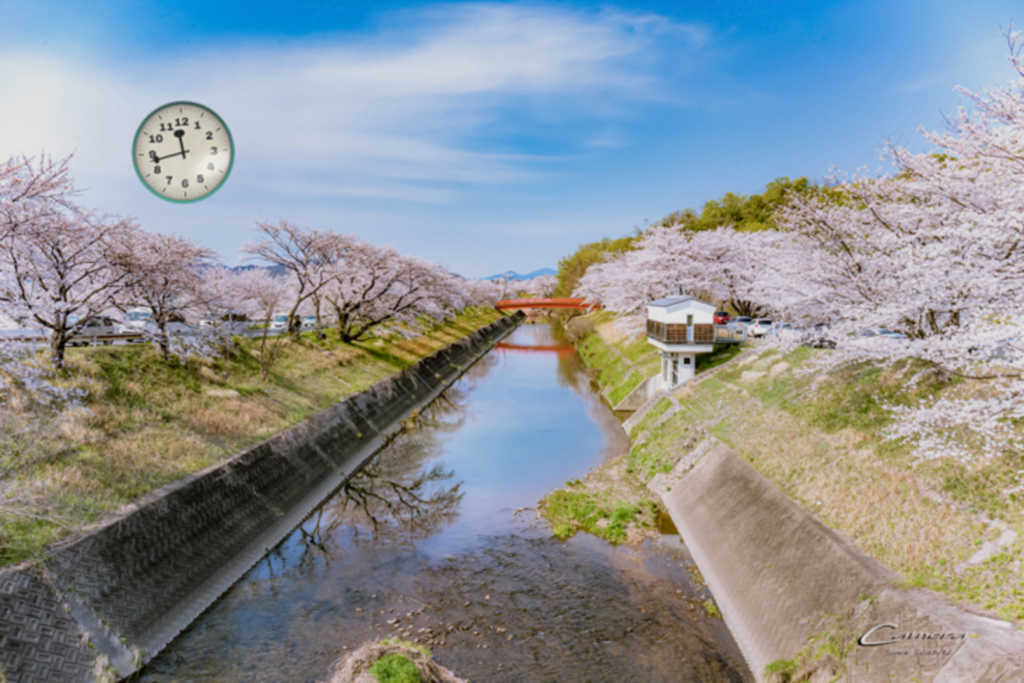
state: 11:43
